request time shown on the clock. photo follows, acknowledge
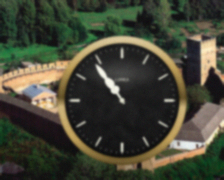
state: 10:54
